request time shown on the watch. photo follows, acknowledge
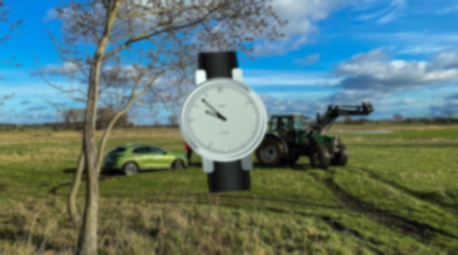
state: 9:53
